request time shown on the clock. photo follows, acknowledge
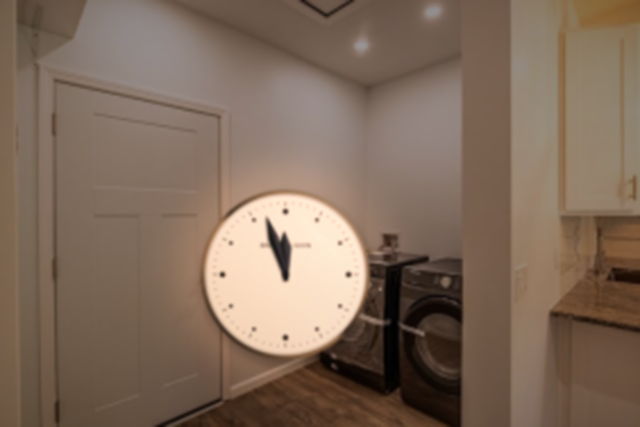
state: 11:57
